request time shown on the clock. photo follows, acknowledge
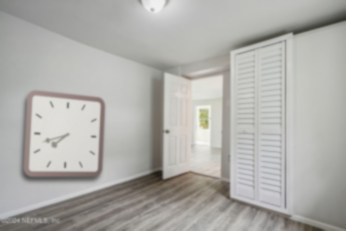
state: 7:42
